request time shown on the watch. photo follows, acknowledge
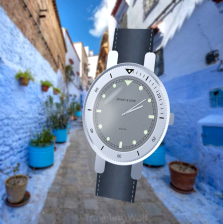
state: 2:09
